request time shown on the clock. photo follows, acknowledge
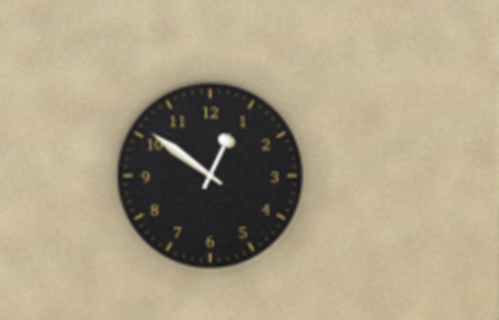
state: 12:51
